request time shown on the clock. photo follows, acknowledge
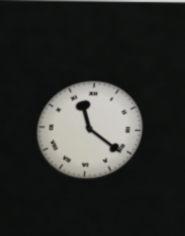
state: 11:21
